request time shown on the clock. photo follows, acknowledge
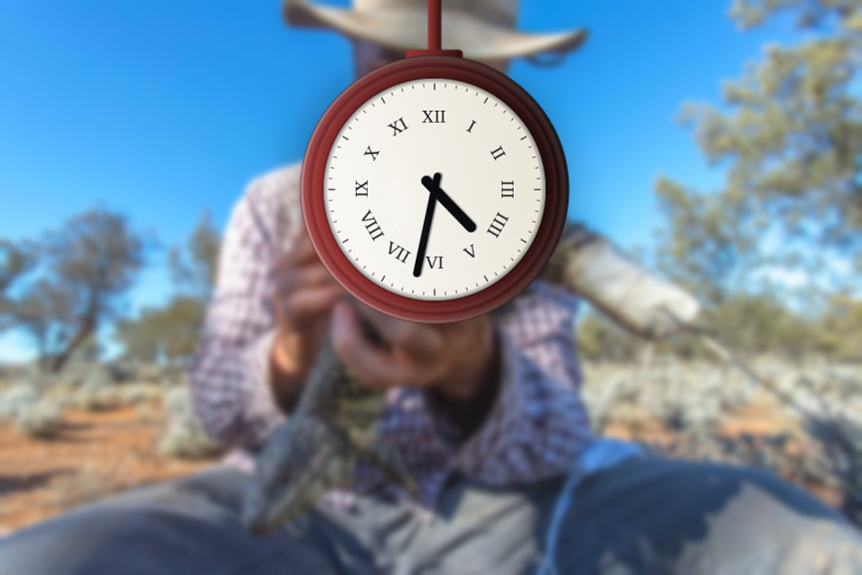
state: 4:32
